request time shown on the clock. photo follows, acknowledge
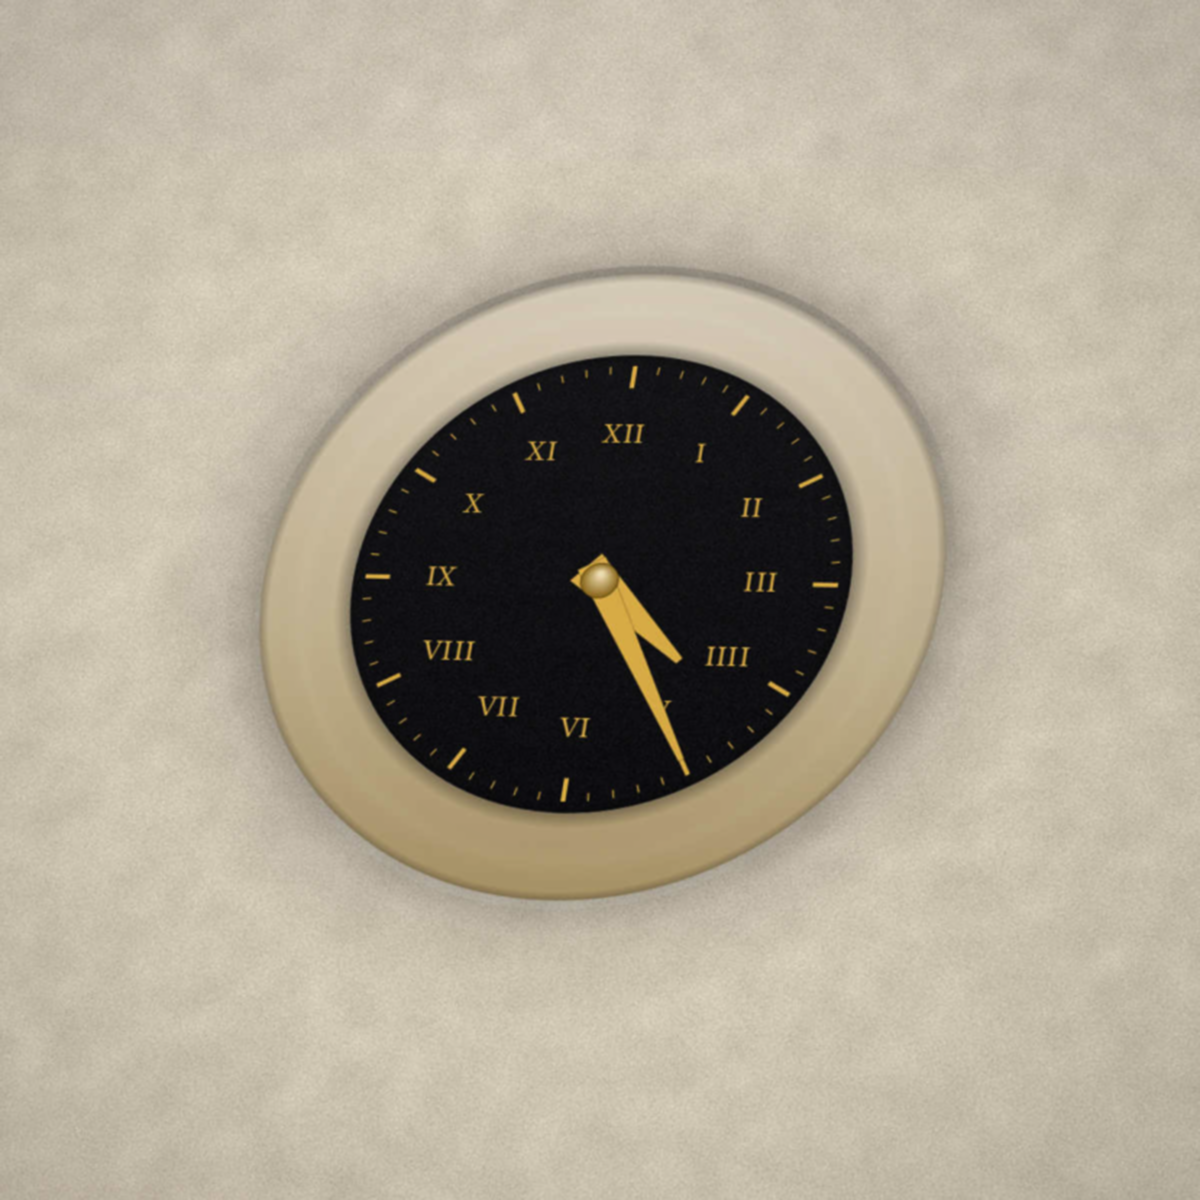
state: 4:25
